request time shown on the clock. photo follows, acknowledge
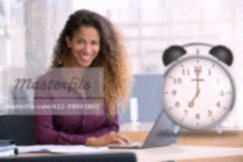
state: 7:00
